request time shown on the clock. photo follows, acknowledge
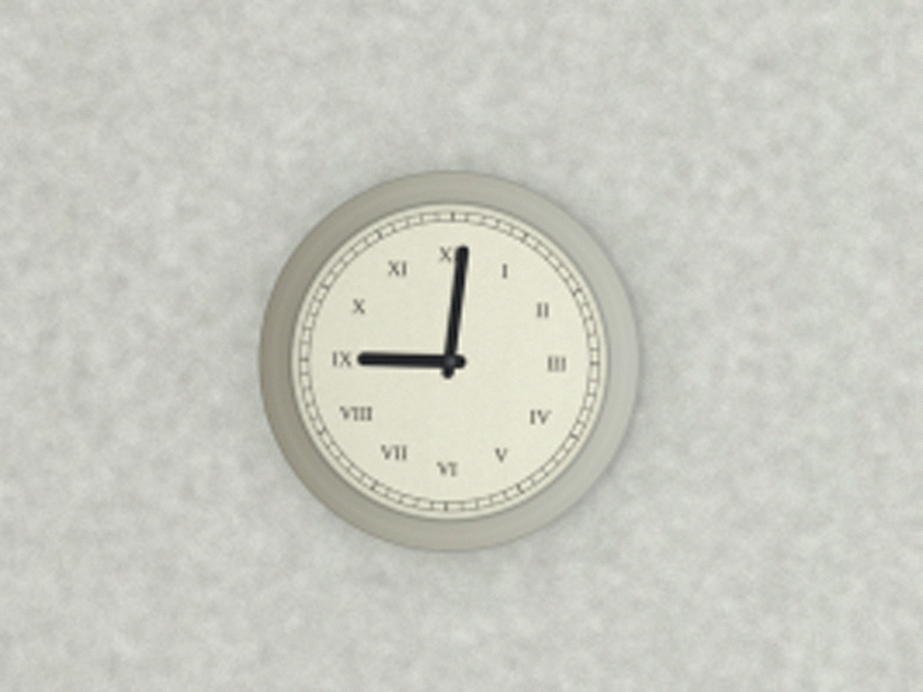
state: 9:01
